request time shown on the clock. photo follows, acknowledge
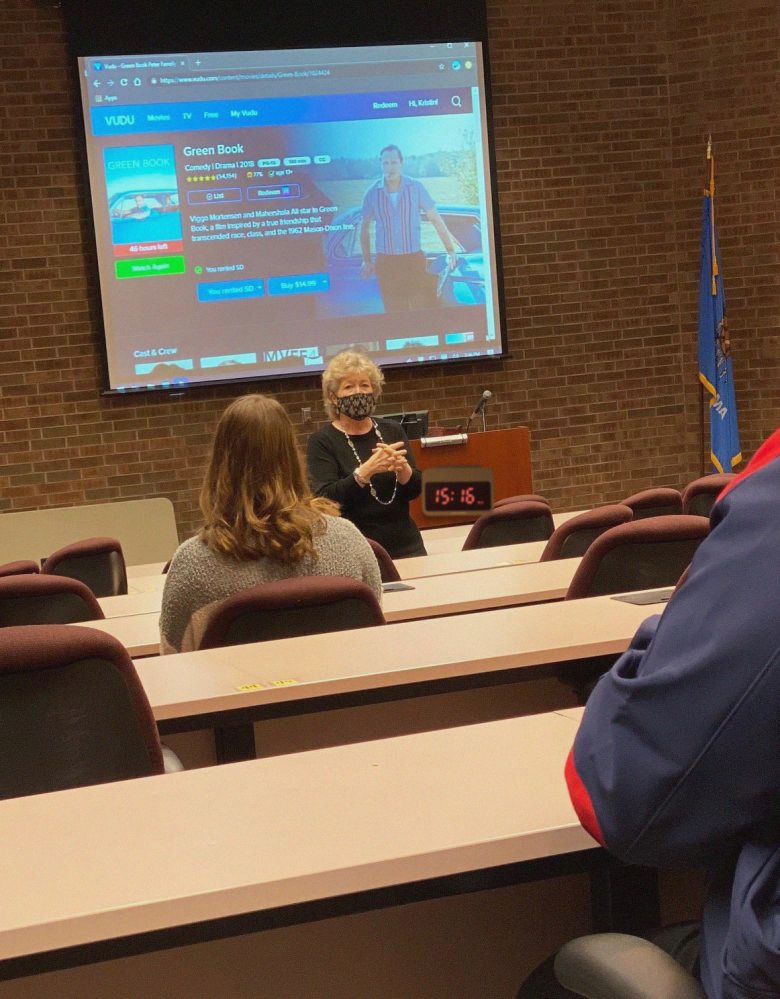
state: 15:16
